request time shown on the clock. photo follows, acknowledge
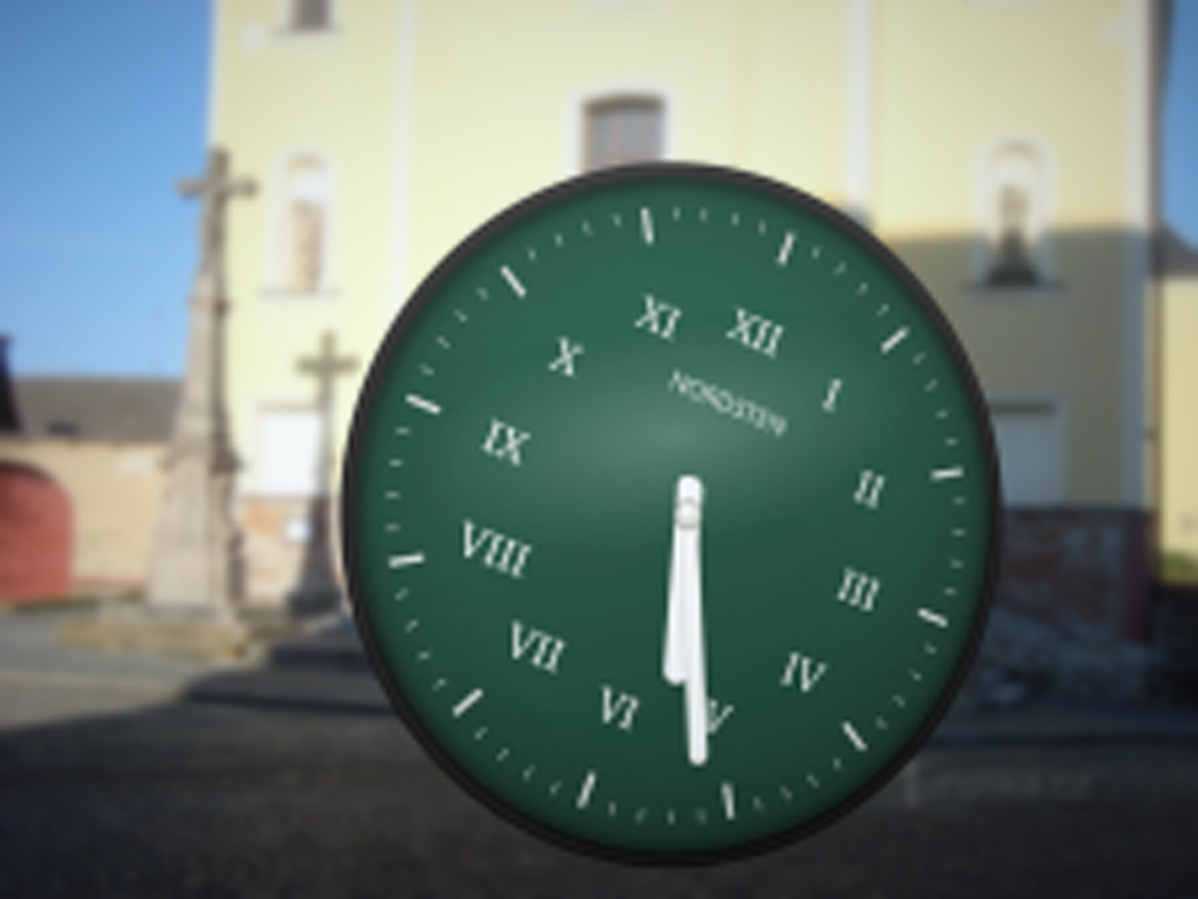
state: 5:26
